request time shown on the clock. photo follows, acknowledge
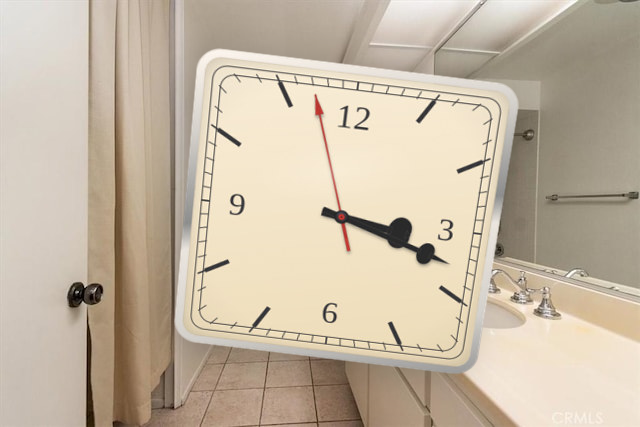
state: 3:17:57
